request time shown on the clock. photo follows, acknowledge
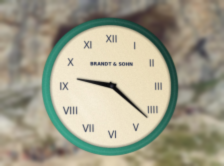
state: 9:22
